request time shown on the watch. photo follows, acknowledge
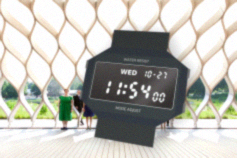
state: 11:54
